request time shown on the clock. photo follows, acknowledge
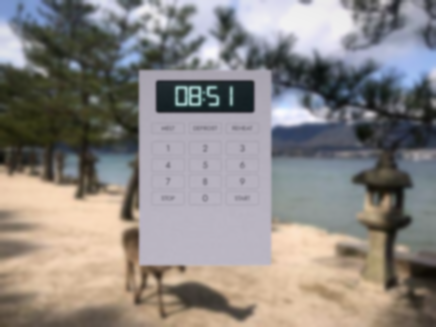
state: 8:51
